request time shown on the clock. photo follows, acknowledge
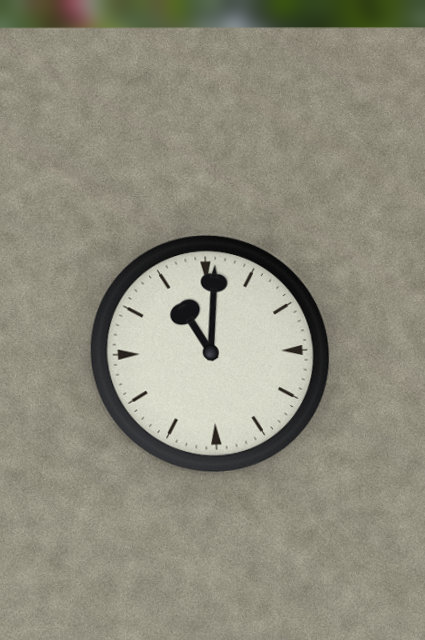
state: 11:01
